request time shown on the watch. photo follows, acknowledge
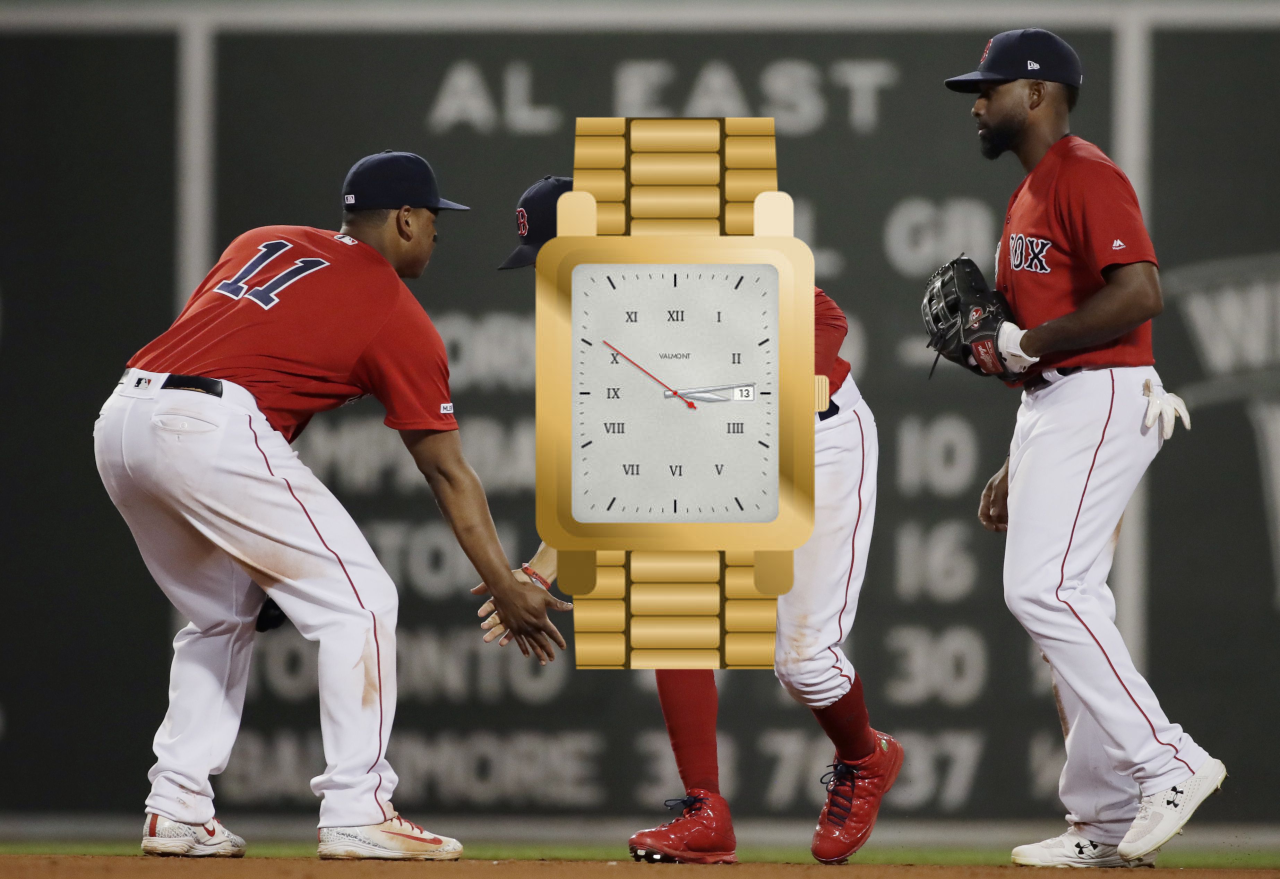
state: 3:13:51
